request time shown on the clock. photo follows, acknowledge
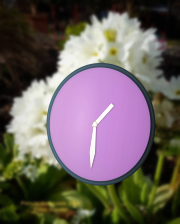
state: 1:31
